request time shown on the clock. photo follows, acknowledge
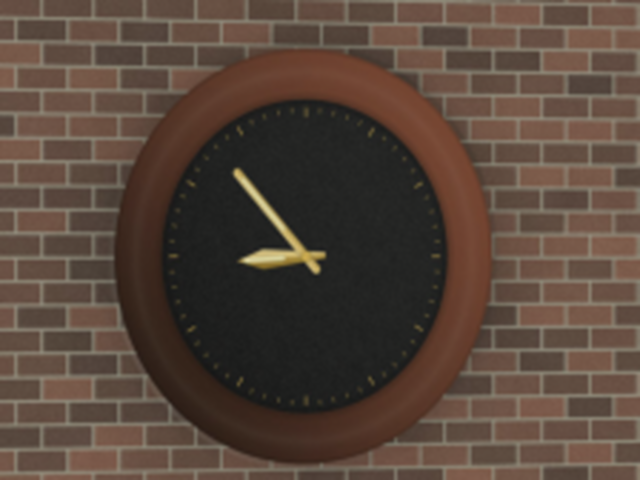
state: 8:53
